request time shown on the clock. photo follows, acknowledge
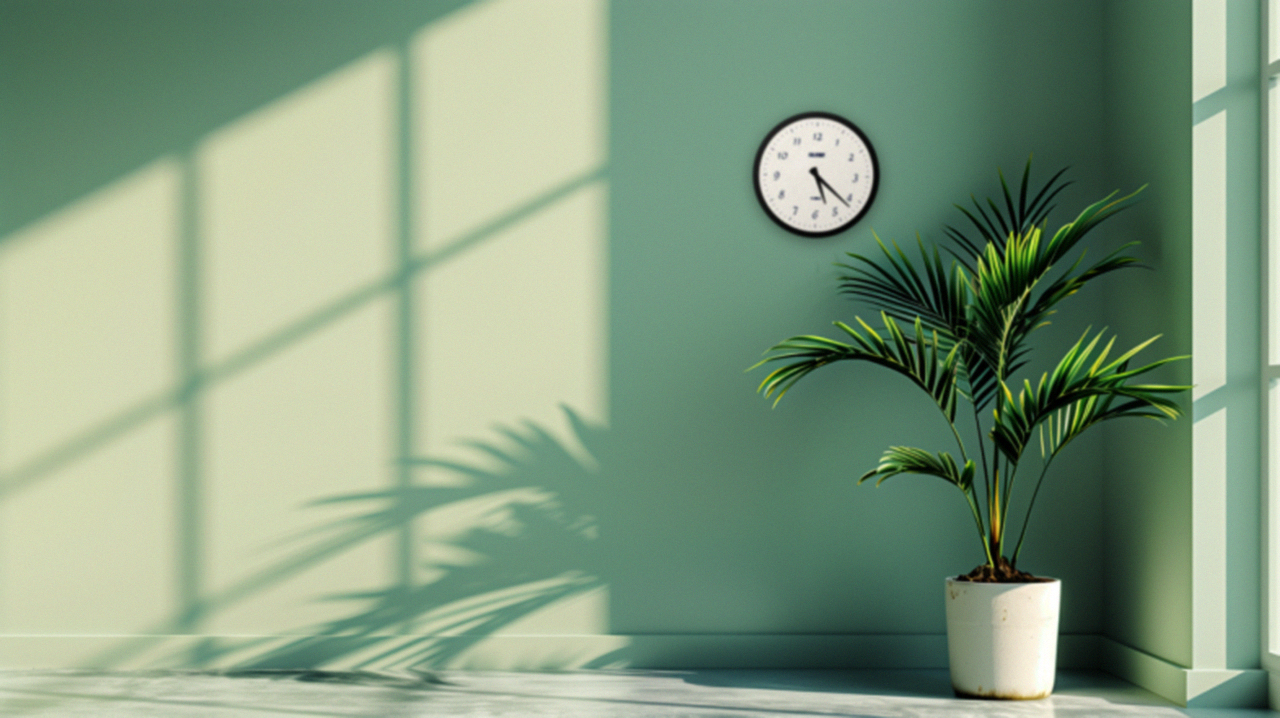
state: 5:22
